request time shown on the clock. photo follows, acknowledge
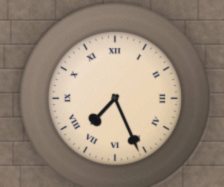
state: 7:26
